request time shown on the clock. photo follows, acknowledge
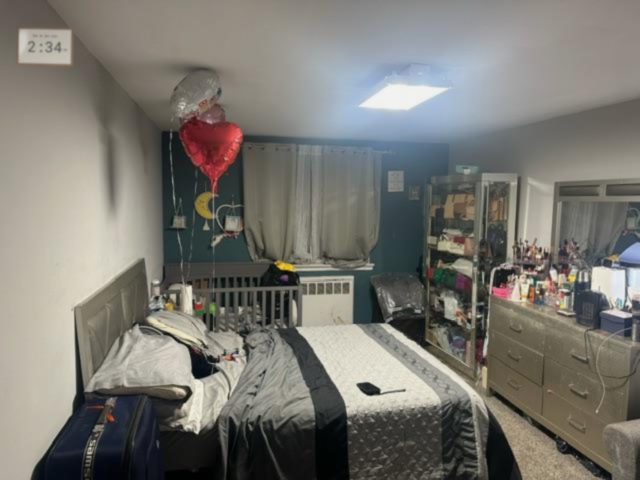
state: 2:34
